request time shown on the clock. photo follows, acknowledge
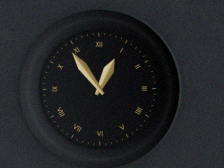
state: 12:54
